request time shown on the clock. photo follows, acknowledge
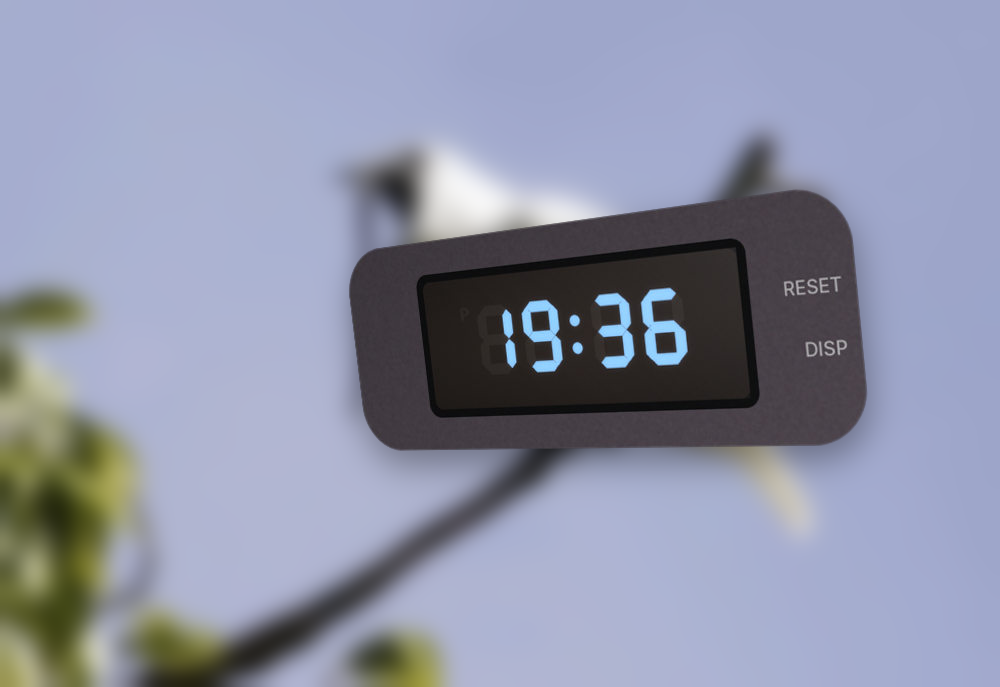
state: 19:36
